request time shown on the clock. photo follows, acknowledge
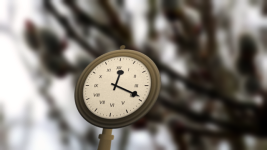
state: 12:19
